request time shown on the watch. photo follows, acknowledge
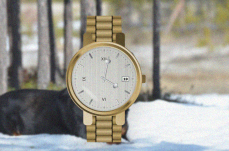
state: 4:02
